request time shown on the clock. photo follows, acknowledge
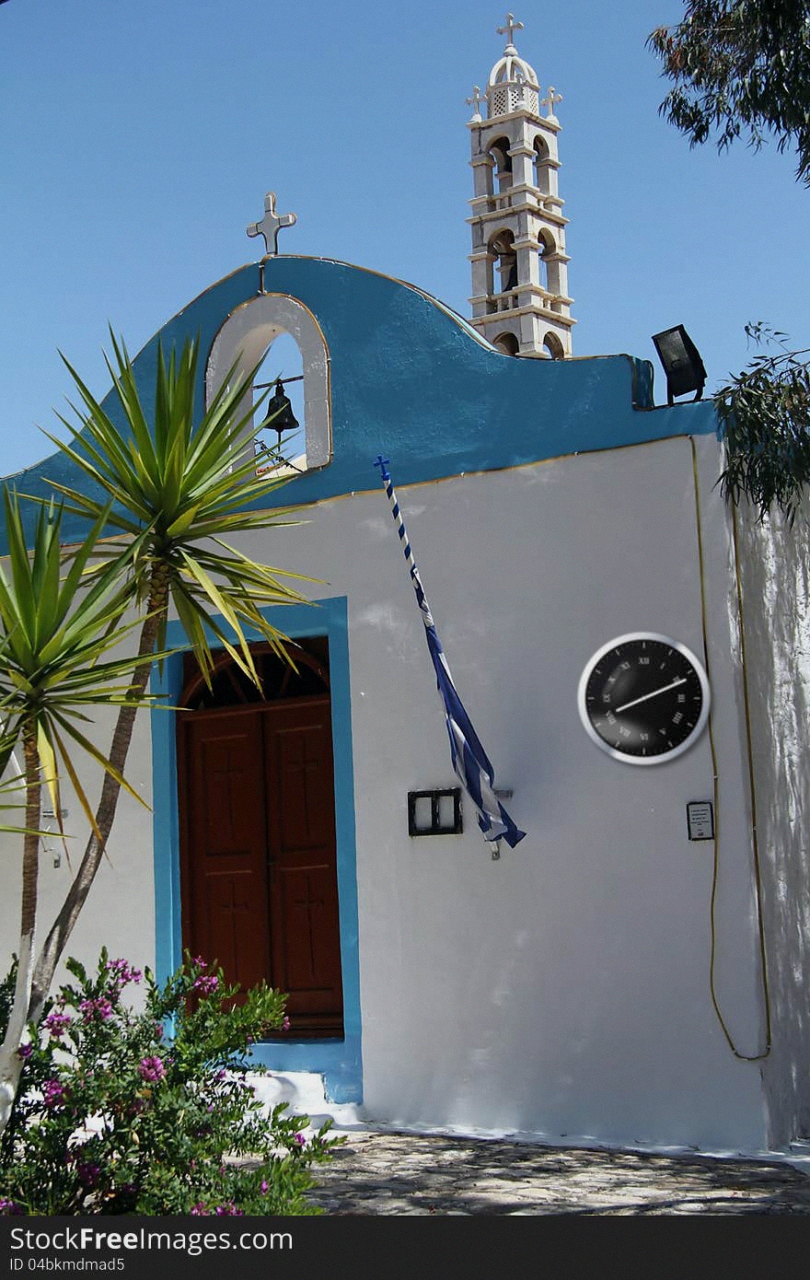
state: 8:11
